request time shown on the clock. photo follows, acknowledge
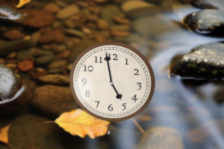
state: 4:58
